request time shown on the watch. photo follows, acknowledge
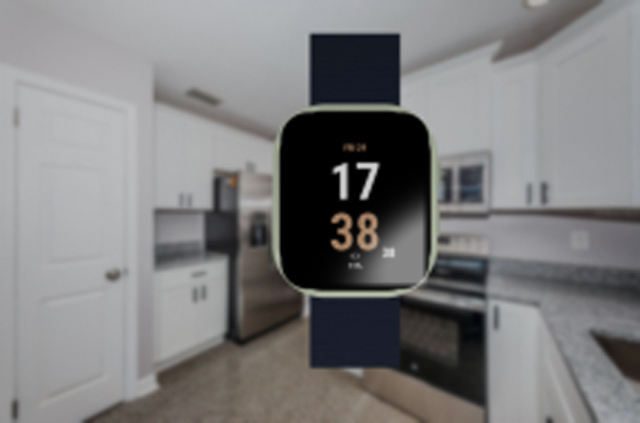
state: 17:38
